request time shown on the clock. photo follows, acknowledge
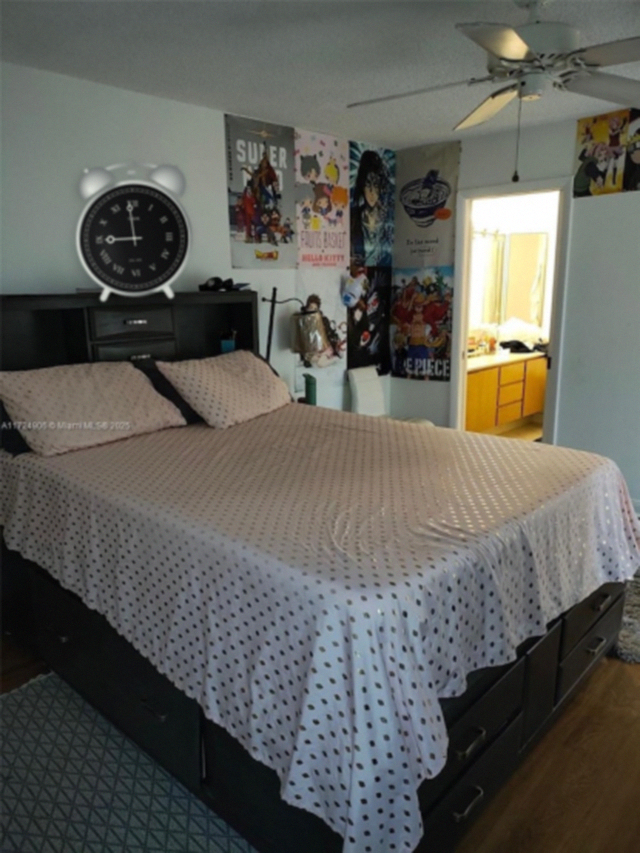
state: 8:59
